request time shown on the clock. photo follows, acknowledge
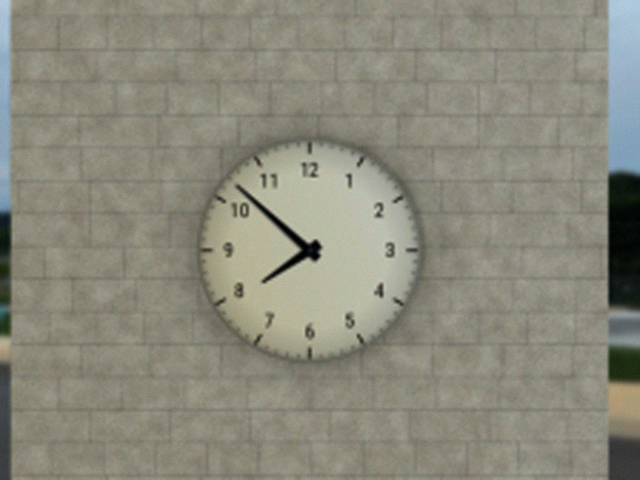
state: 7:52
